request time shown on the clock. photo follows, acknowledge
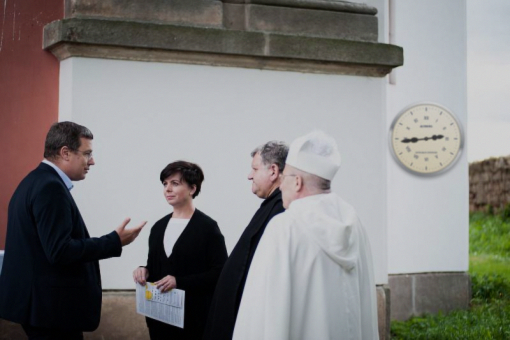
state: 2:44
